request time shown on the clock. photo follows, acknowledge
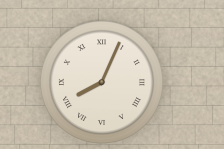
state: 8:04
